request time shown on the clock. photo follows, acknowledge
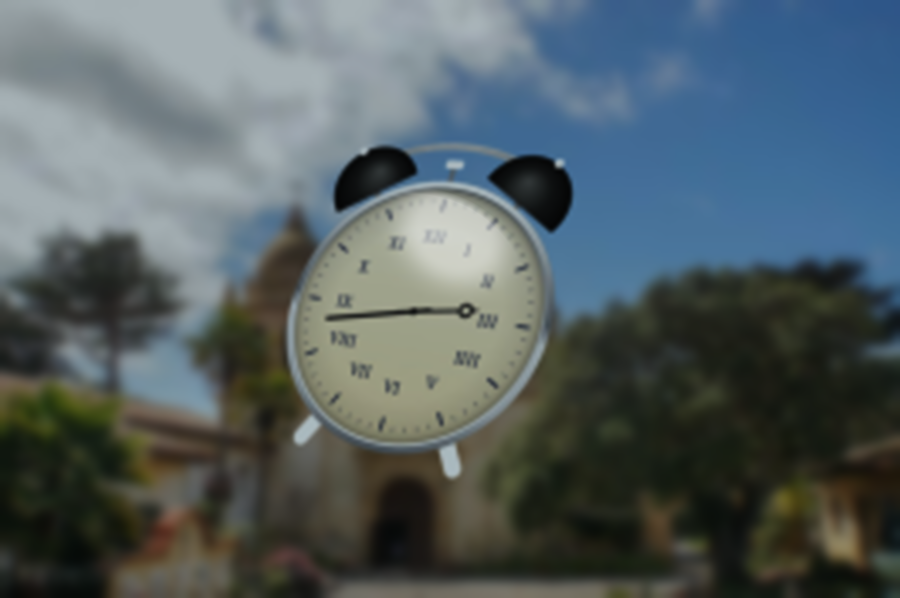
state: 2:43
